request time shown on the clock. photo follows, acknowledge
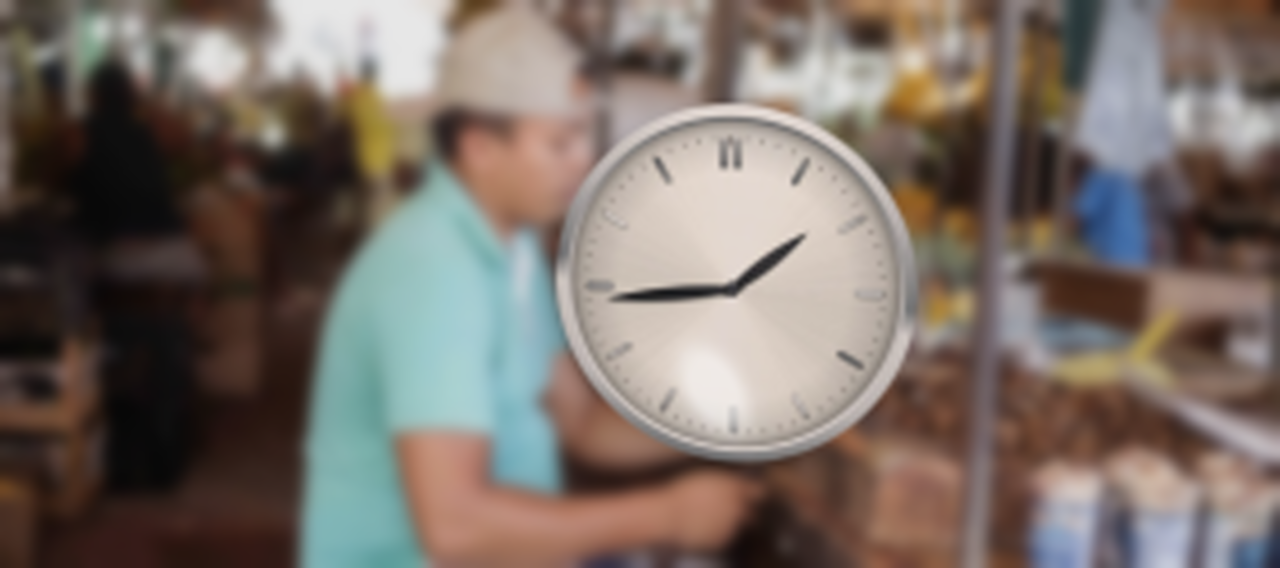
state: 1:44
